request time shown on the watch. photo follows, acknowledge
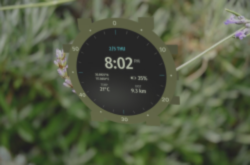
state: 8:02
